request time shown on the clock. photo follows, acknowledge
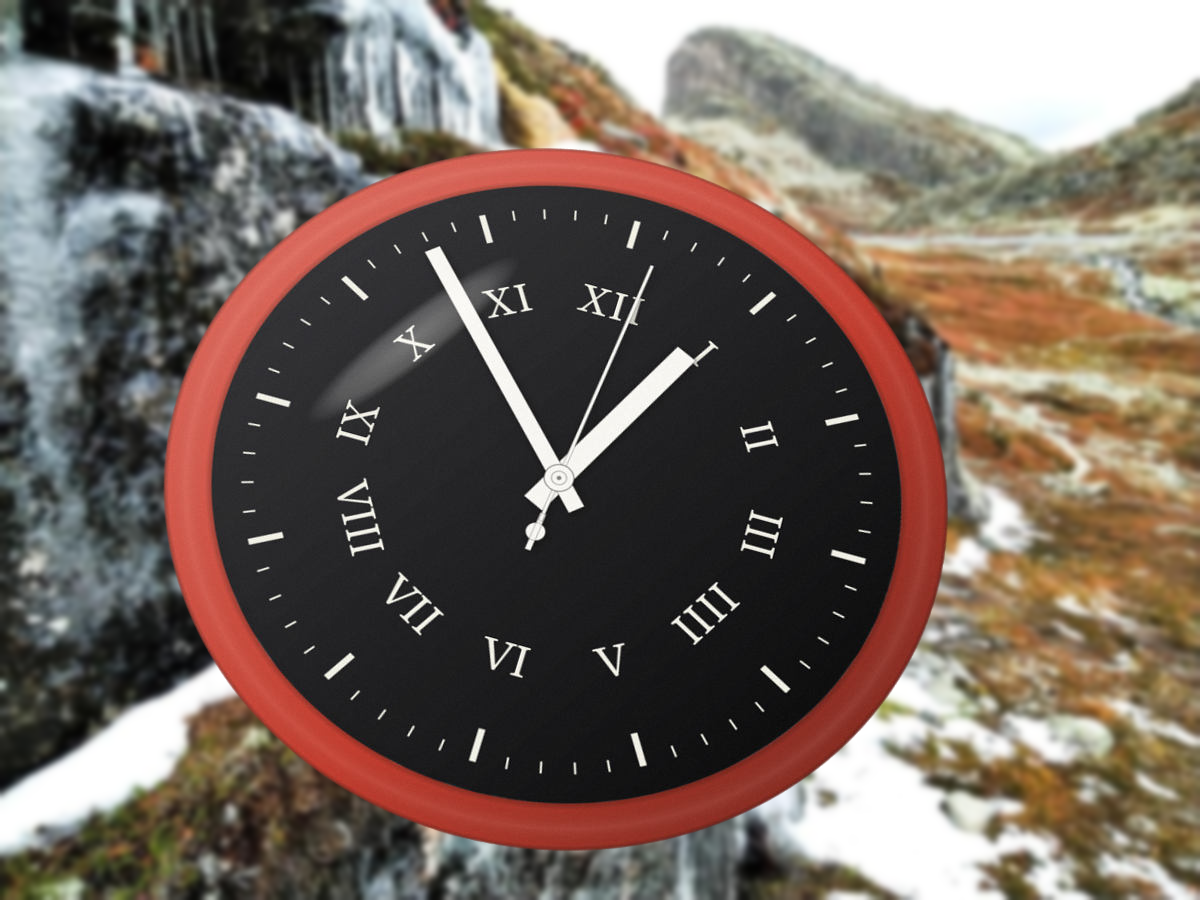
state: 12:53:01
